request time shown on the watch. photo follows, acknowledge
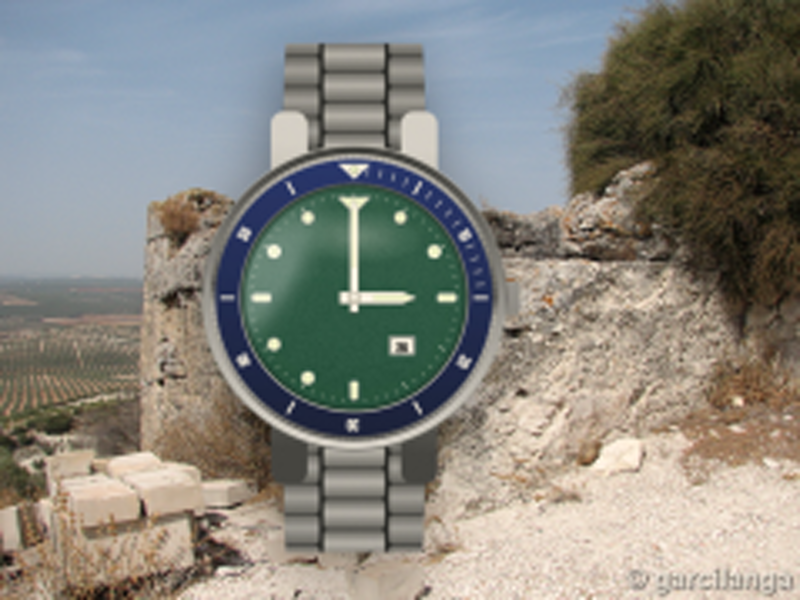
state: 3:00
